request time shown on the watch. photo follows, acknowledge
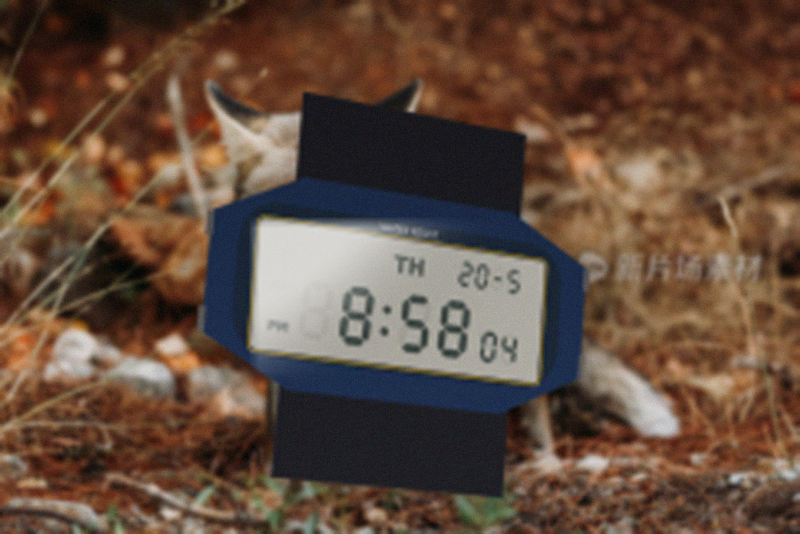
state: 8:58:04
